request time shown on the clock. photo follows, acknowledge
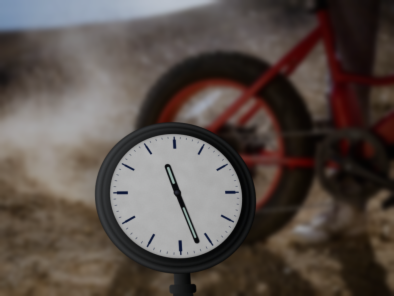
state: 11:27
